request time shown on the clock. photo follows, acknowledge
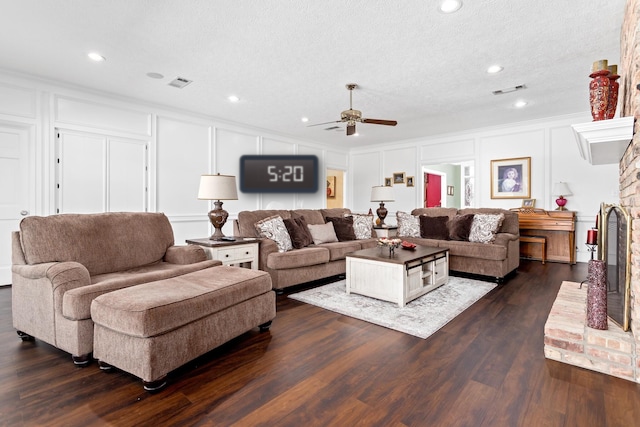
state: 5:20
